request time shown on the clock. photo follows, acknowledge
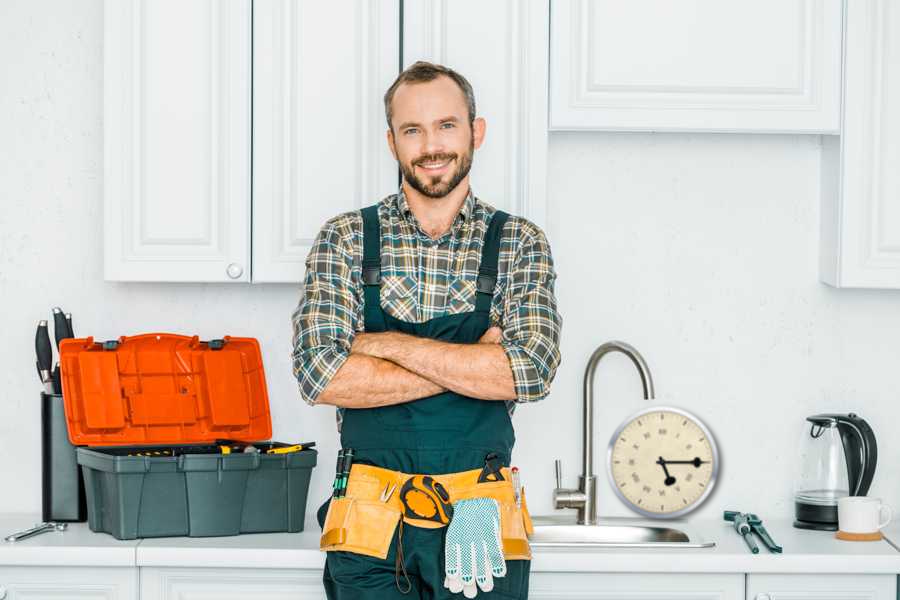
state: 5:15
